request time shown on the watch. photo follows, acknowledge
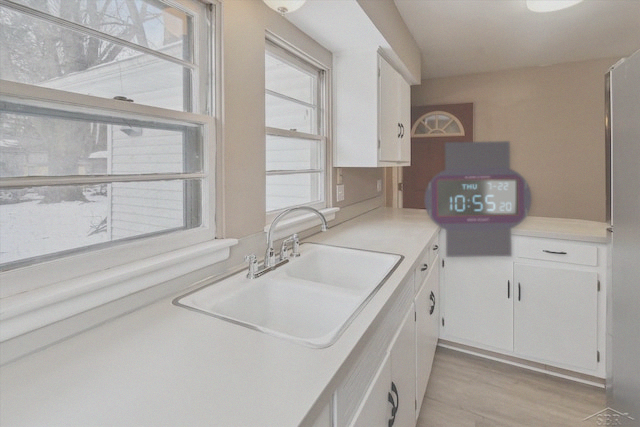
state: 10:55
